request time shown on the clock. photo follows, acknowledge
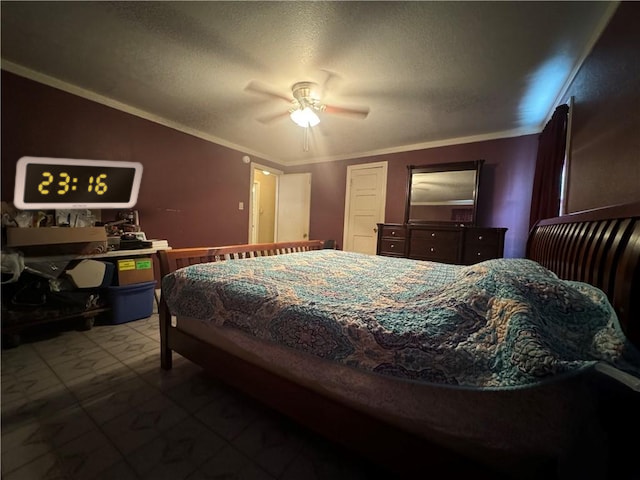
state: 23:16
